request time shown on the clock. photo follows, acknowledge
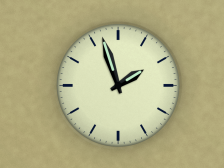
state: 1:57
